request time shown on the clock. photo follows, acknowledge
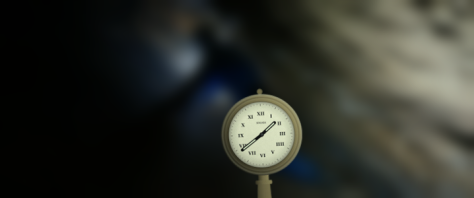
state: 1:39
